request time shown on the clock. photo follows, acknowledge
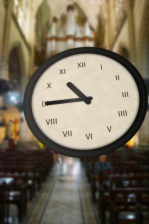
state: 10:45
